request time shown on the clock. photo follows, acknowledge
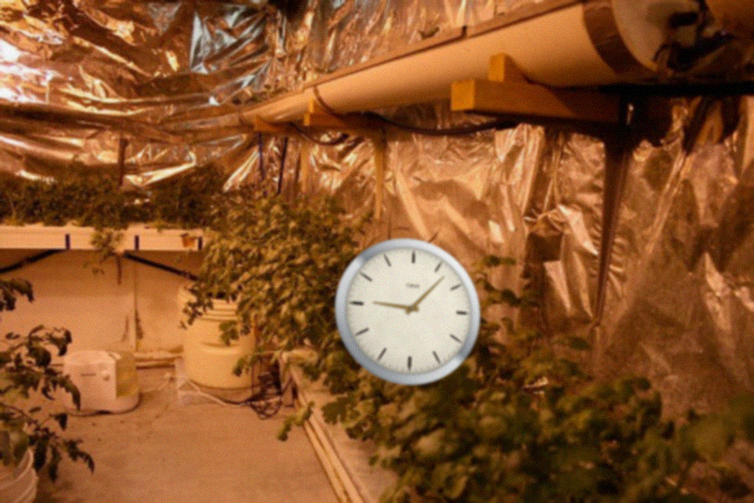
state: 9:07
